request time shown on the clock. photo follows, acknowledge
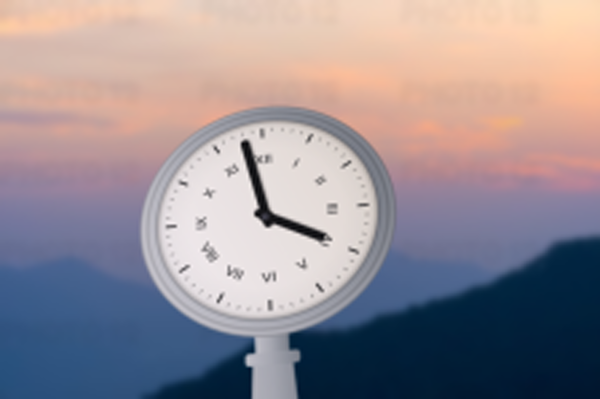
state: 3:58
